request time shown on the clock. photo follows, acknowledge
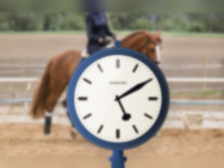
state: 5:10
